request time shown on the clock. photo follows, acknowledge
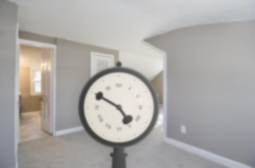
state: 4:50
